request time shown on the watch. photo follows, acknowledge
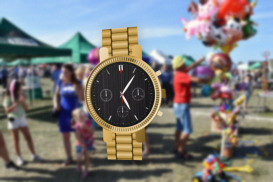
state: 5:06
